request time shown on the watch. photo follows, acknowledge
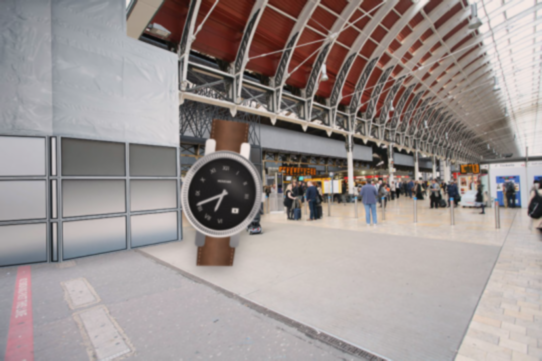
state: 6:41
